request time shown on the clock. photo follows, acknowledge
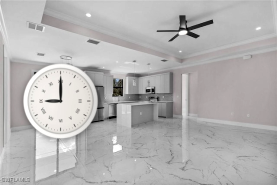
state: 9:00
